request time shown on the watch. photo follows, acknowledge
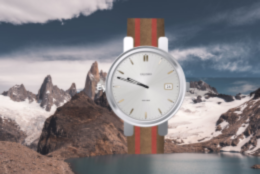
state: 9:48
